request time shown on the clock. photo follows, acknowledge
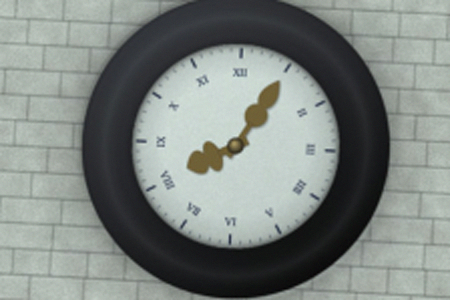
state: 8:05
